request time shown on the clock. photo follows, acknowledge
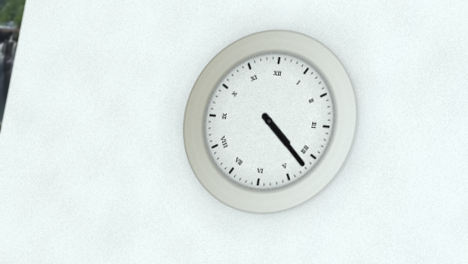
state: 4:22
